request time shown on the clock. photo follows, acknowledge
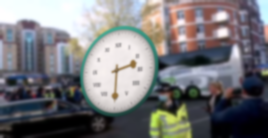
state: 2:30
